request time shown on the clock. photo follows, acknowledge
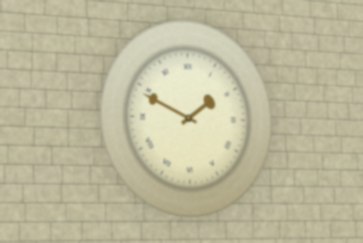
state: 1:49
